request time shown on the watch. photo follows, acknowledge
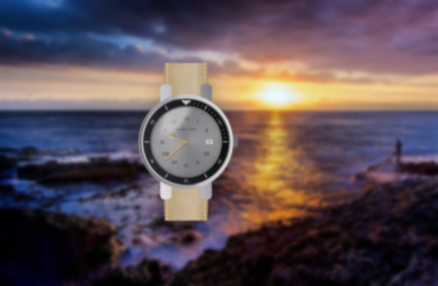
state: 9:38
